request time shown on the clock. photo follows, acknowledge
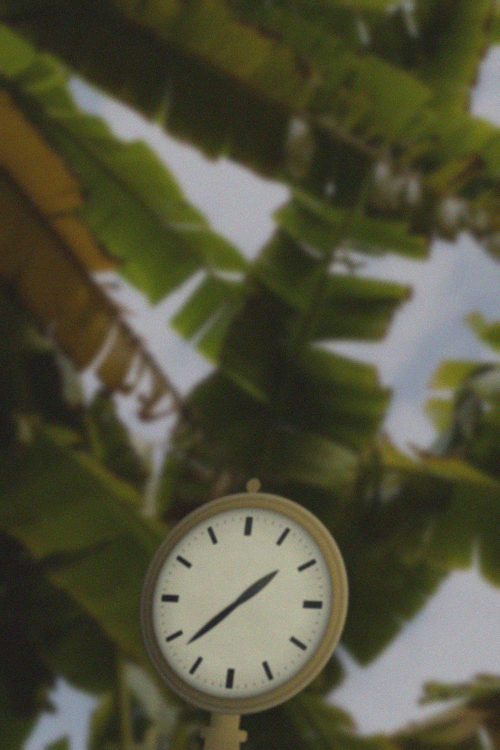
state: 1:38
